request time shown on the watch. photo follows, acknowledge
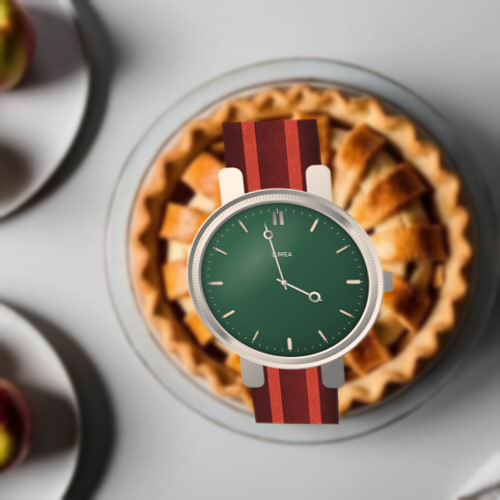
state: 3:58
